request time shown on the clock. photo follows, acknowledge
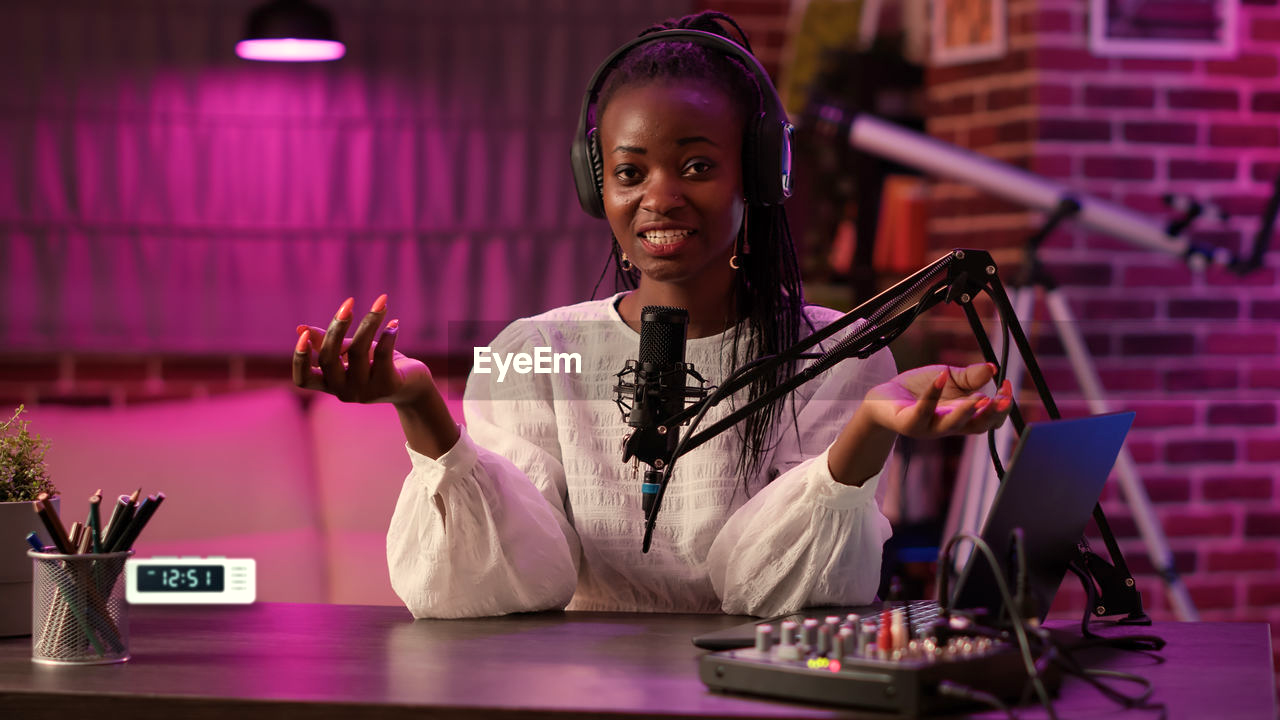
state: 12:51
